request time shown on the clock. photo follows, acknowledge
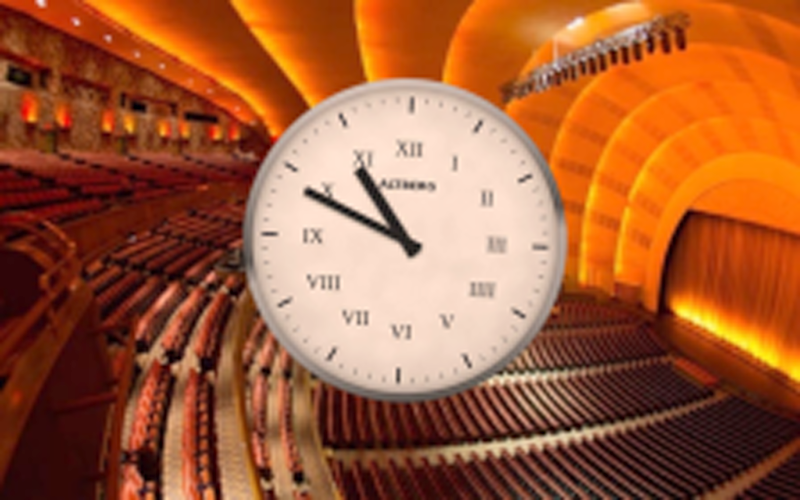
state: 10:49
